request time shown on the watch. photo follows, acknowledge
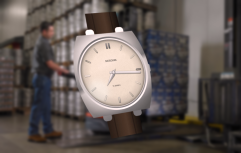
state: 7:16
